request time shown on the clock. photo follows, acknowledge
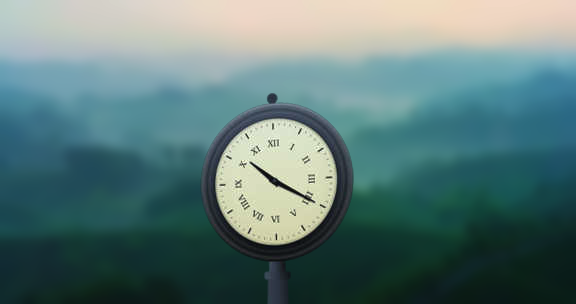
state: 10:20
